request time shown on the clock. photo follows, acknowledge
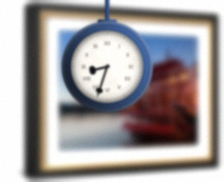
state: 8:33
